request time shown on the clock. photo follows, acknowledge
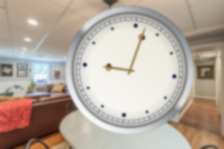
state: 9:02
